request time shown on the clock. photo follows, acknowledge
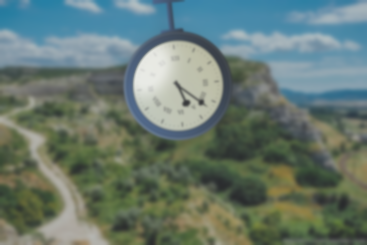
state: 5:22
